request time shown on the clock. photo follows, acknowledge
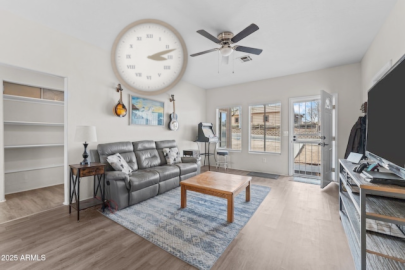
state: 3:12
